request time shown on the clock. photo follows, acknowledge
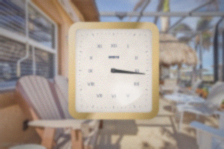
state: 3:16
